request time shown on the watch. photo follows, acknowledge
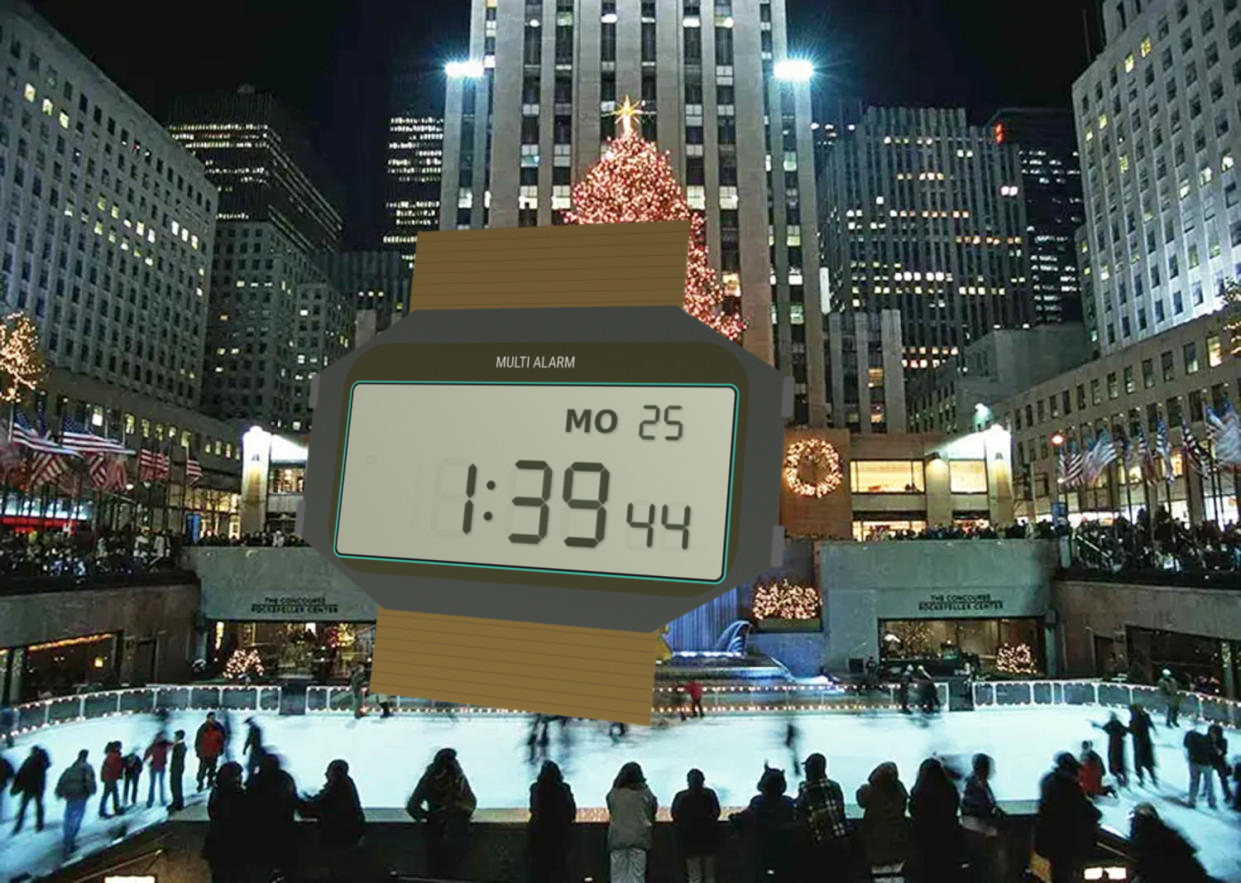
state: 1:39:44
